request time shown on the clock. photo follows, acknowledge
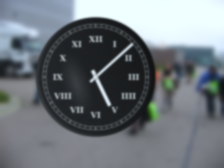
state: 5:08
